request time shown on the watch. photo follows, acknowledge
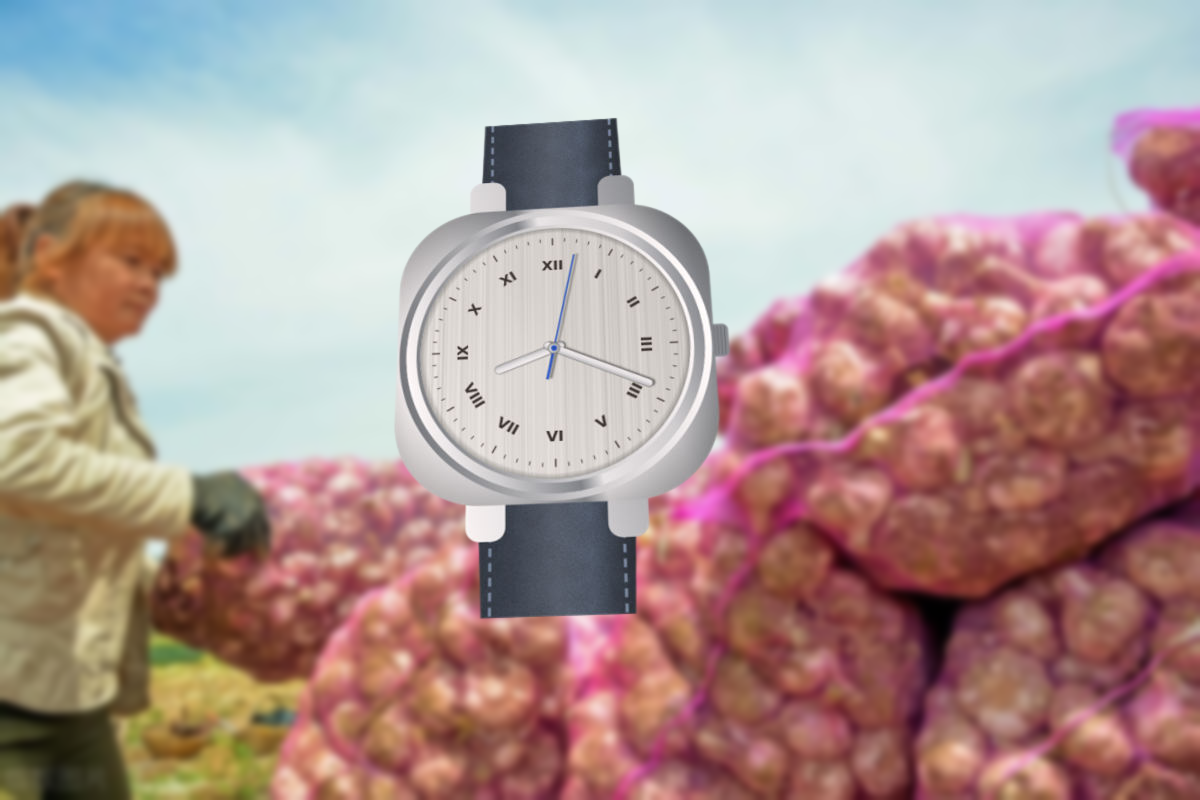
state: 8:19:02
